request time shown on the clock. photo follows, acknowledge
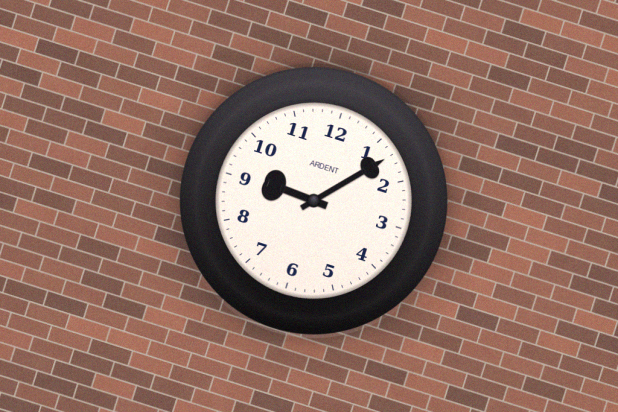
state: 9:07
